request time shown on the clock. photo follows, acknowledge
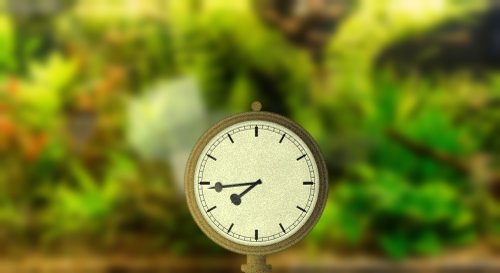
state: 7:44
